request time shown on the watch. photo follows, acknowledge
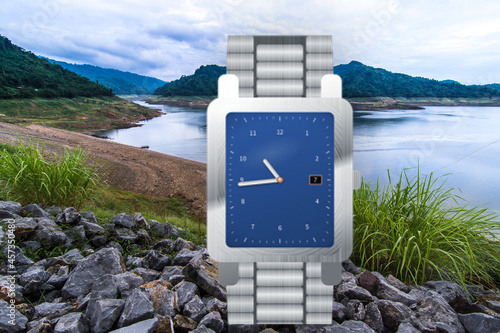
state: 10:44
